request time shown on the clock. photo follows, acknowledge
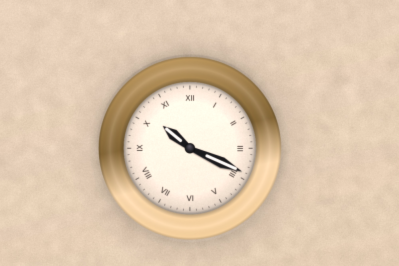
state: 10:19
